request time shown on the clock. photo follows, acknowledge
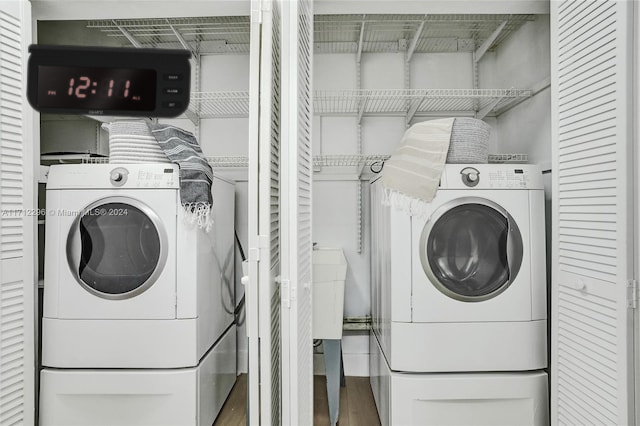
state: 12:11
